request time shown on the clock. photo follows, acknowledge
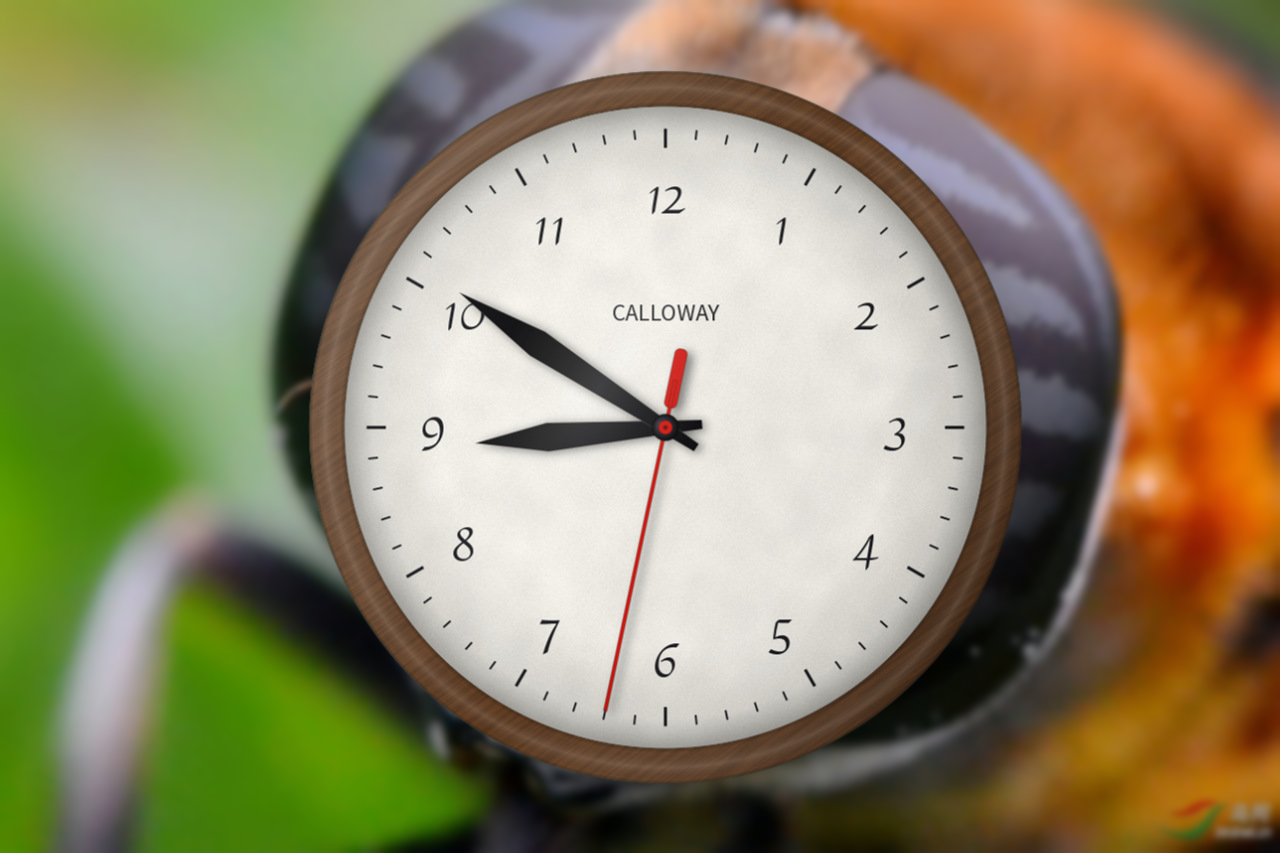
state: 8:50:32
